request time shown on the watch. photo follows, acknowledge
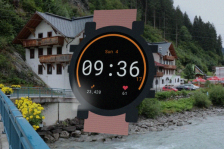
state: 9:36
